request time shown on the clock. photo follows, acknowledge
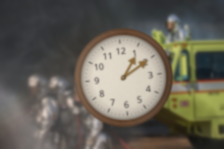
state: 1:10
